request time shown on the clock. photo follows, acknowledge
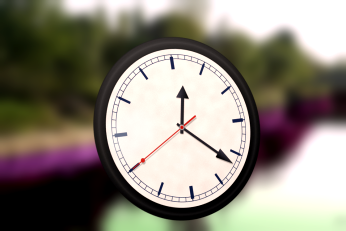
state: 12:21:40
